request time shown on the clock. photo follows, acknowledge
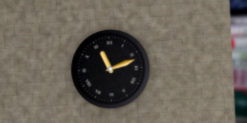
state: 11:12
